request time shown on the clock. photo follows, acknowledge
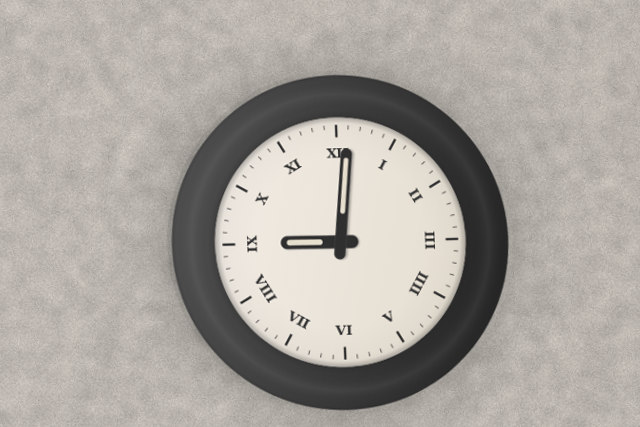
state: 9:01
